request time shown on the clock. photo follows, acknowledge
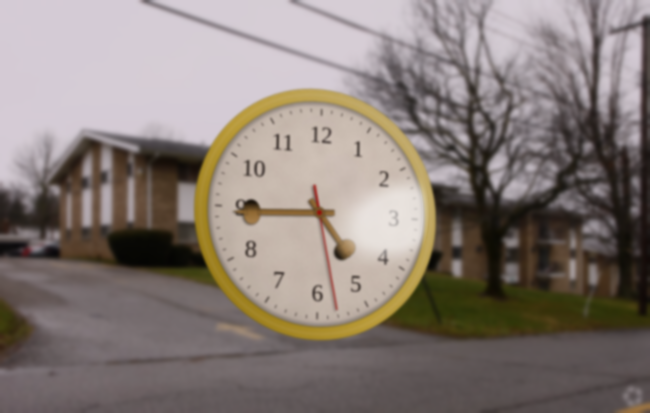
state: 4:44:28
